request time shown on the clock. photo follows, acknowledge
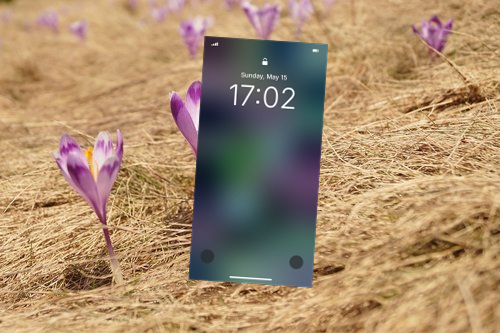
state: 17:02
